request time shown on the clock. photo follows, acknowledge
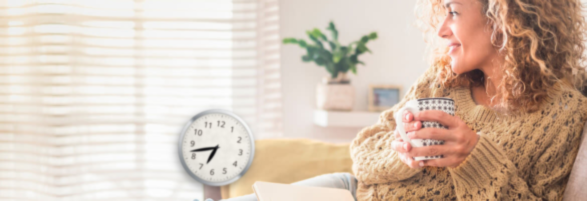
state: 6:42
